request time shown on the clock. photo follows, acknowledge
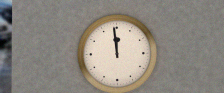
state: 11:59
